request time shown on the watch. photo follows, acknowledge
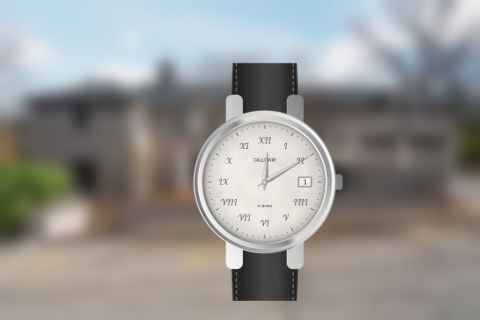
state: 12:10
